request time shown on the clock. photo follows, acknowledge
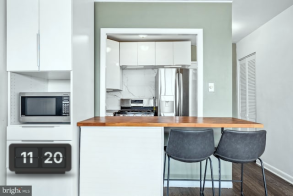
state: 11:20
